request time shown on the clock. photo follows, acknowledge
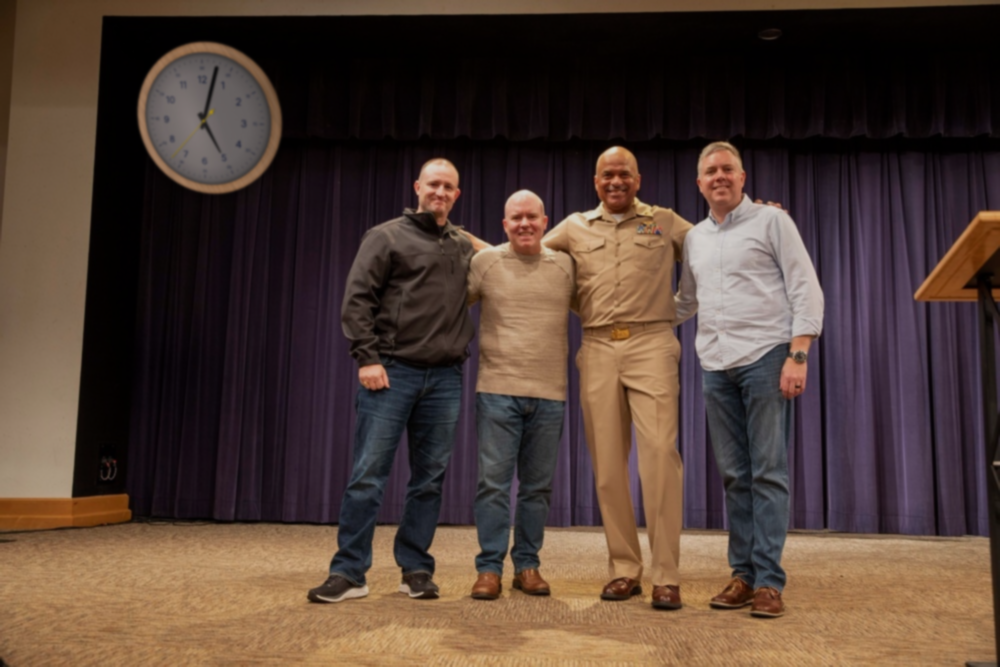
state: 5:02:37
